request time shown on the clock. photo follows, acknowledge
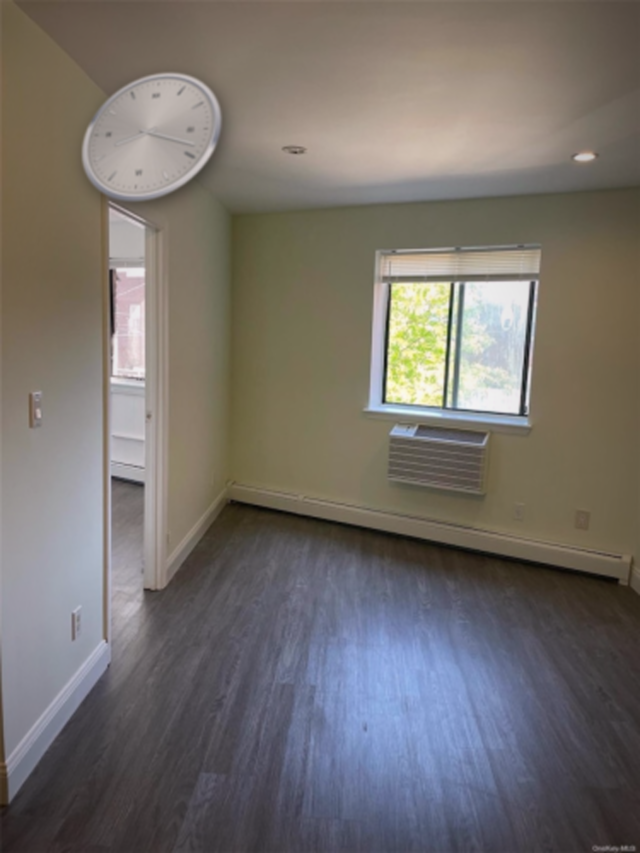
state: 8:18
